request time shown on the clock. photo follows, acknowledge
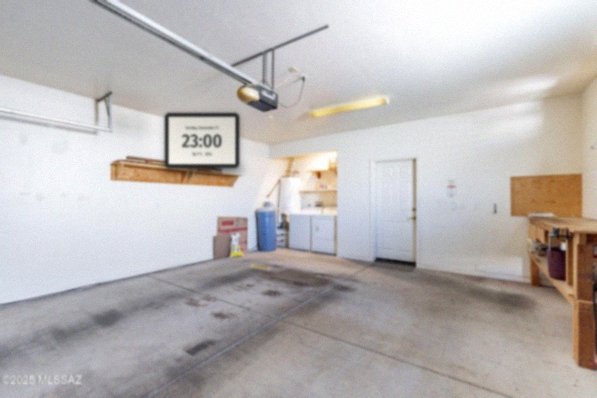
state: 23:00
